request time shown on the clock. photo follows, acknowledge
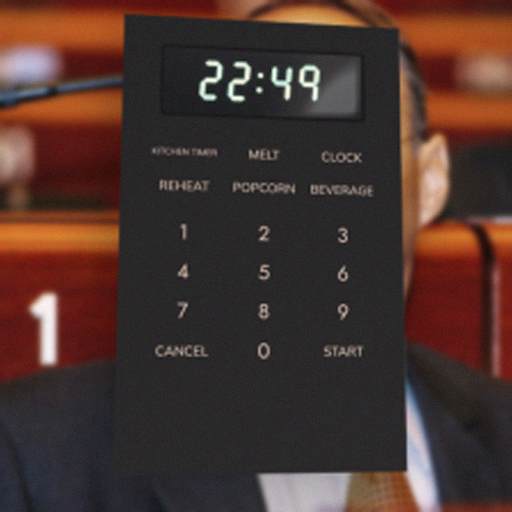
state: 22:49
